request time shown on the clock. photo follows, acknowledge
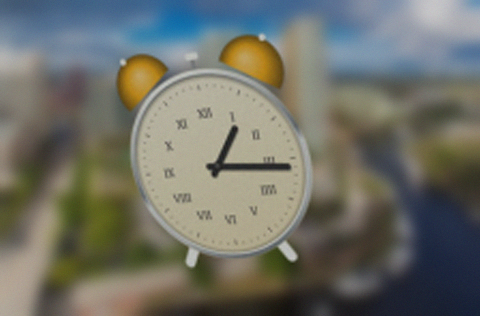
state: 1:16
